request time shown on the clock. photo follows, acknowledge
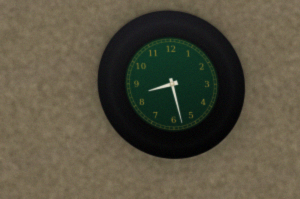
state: 8:28
